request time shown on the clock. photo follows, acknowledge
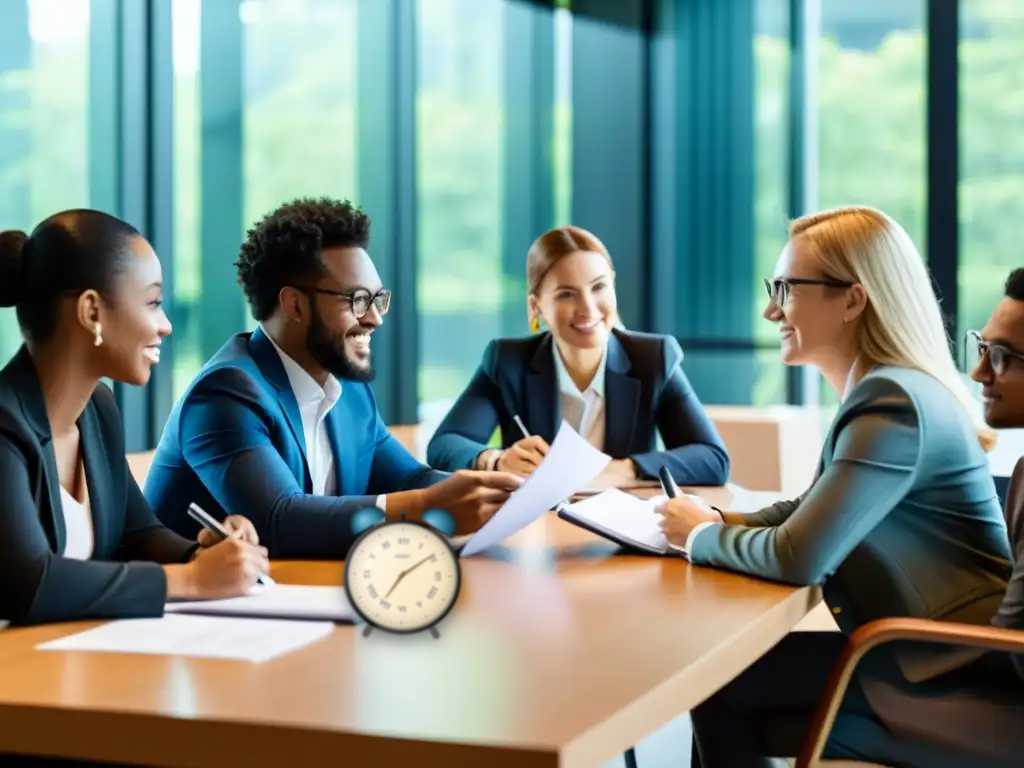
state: 7:09
